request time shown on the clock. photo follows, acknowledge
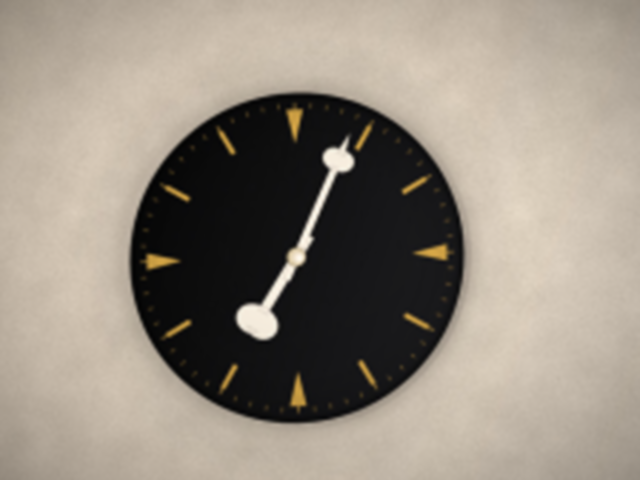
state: 7:04
